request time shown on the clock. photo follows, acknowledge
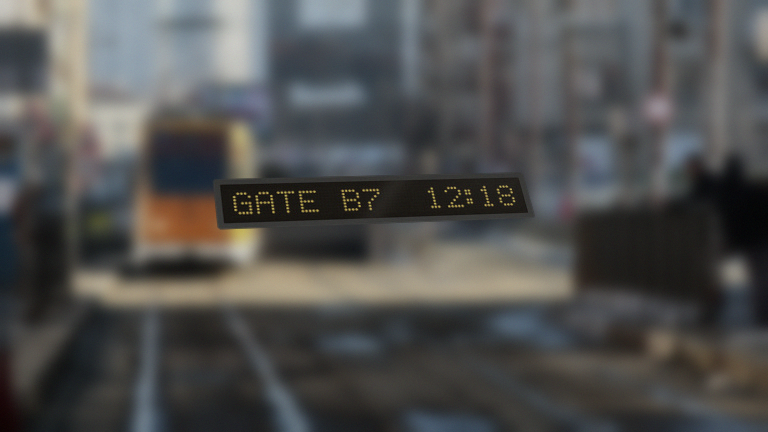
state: 12:18
